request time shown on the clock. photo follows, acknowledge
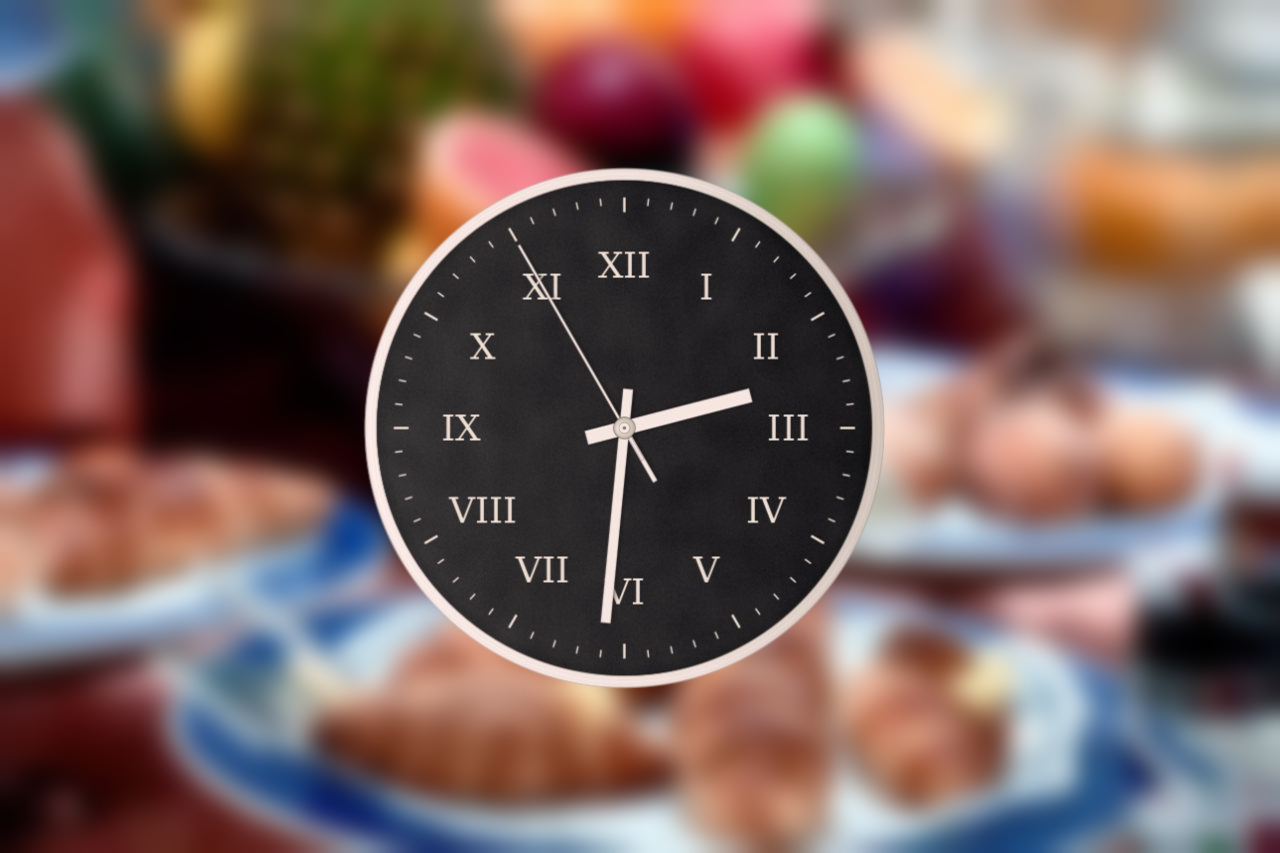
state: 2:30:55
